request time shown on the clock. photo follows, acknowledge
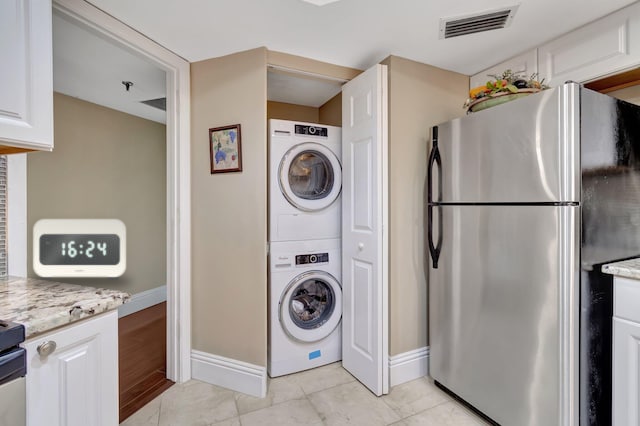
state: 16:24
